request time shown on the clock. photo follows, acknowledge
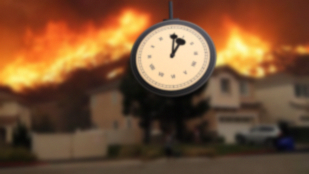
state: 1:01
